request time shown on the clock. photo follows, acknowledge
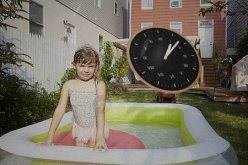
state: 1:08
